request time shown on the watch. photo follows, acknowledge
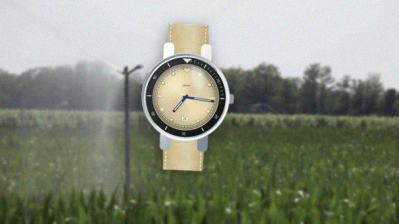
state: 7:16
